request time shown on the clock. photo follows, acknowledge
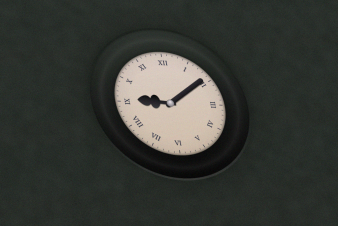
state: 9:09
